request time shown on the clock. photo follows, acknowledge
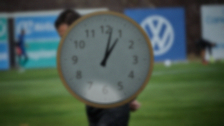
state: 1:02
